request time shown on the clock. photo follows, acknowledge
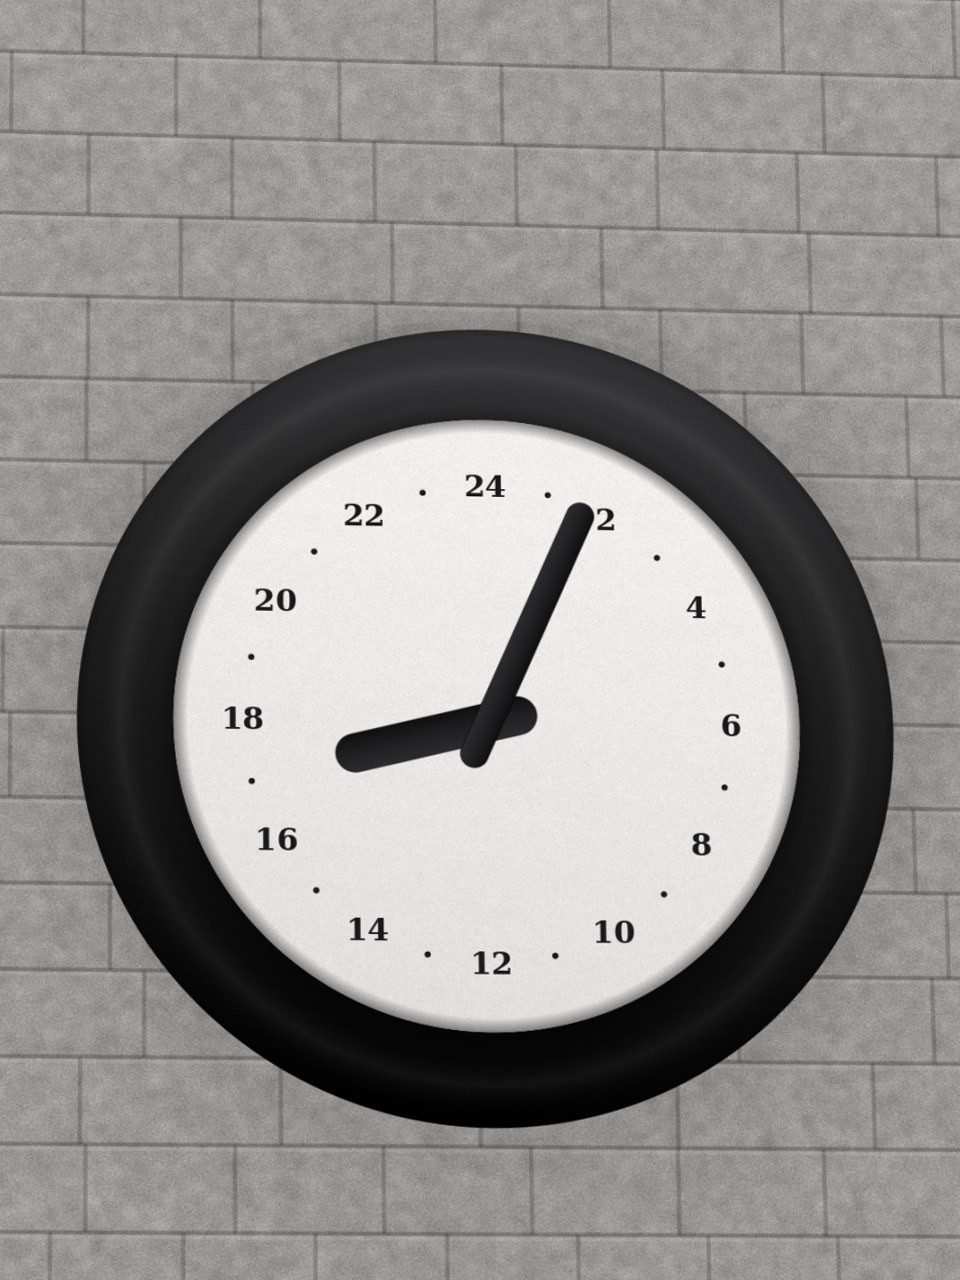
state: 17:04
